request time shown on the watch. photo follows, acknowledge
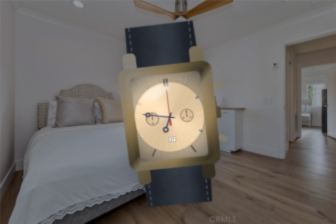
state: 6:47
